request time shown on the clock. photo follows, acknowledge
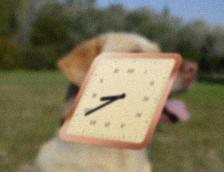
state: 8:39
